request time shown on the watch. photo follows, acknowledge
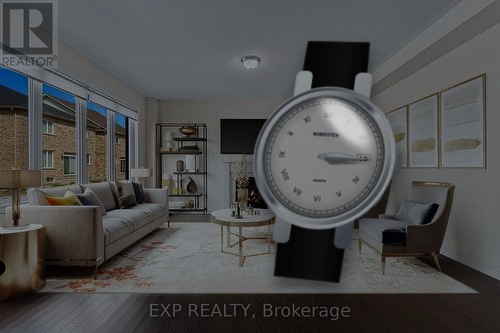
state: 3:15
